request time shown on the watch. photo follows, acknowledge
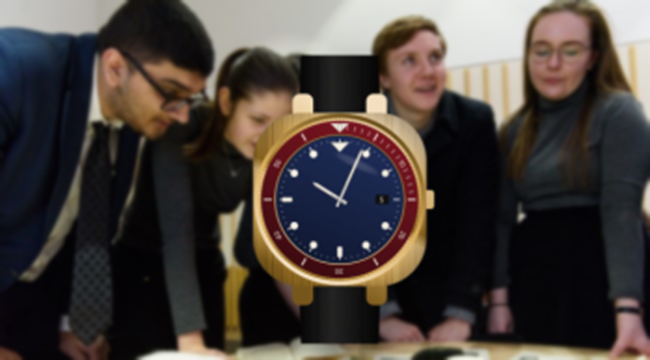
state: 10:04
